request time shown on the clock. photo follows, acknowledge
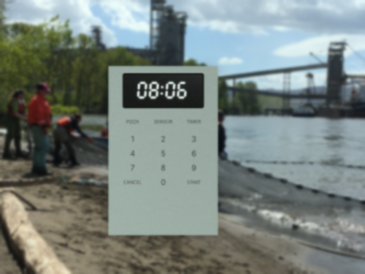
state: 8:06
